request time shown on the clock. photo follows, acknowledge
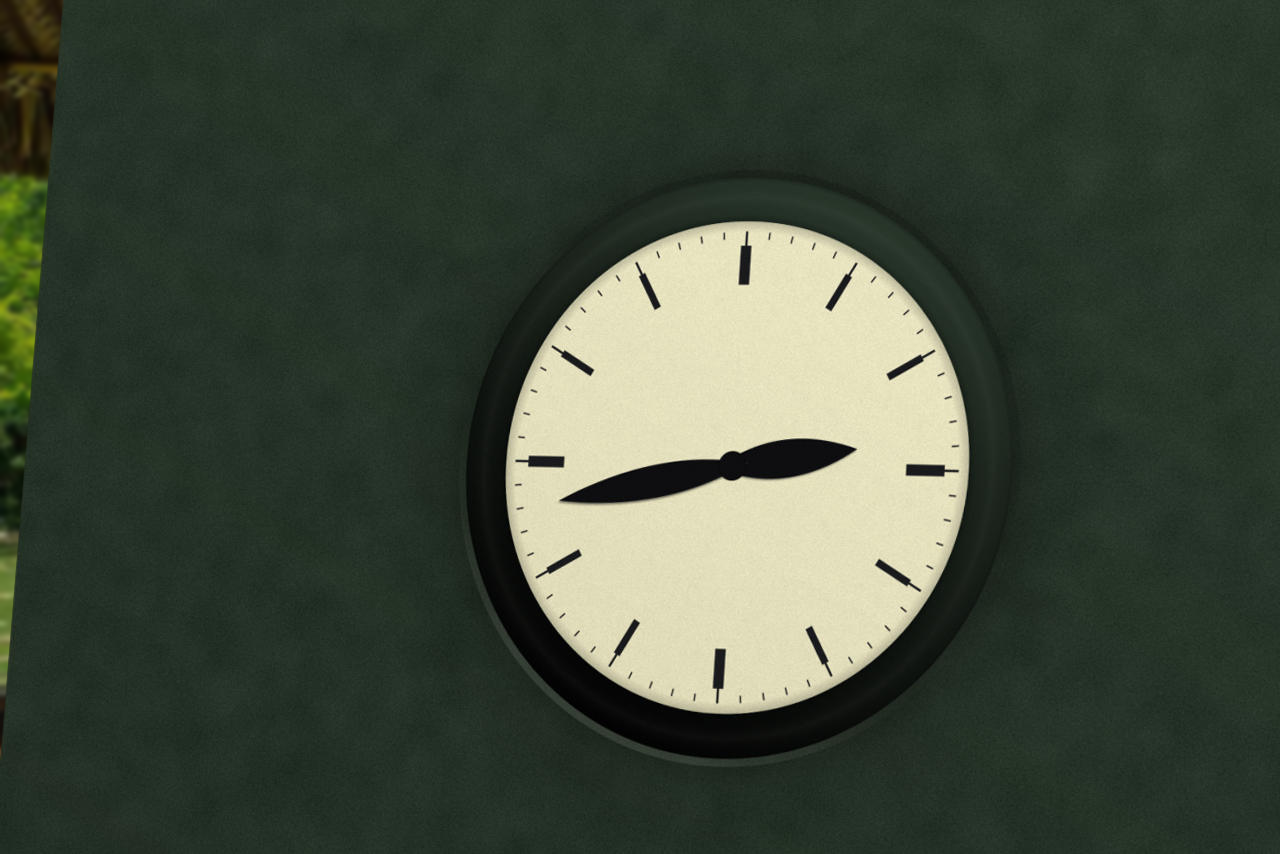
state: 2:43
